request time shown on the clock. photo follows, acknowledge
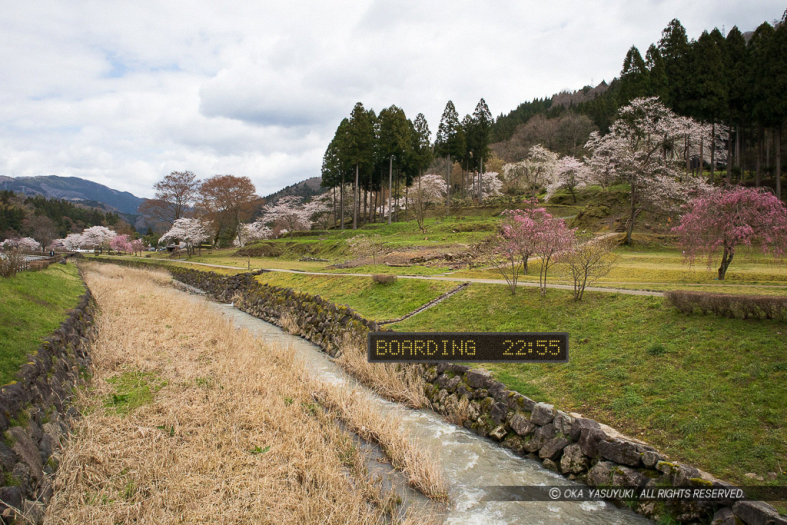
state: 22:55
